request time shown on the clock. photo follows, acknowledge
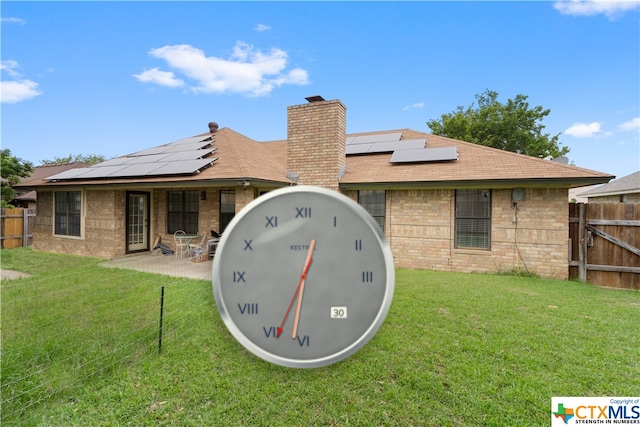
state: 12:31:34
